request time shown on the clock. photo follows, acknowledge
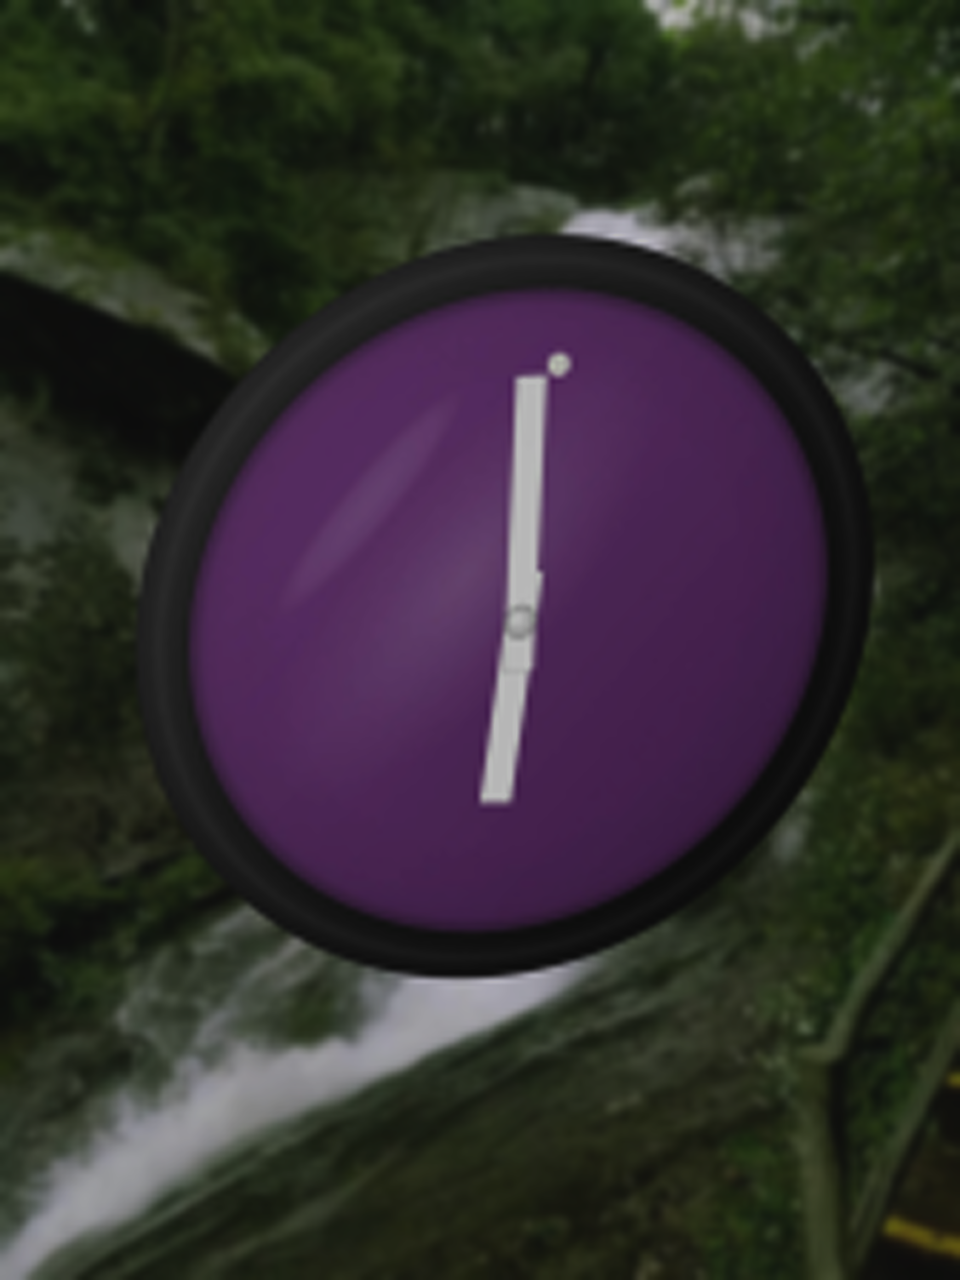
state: 5:59
